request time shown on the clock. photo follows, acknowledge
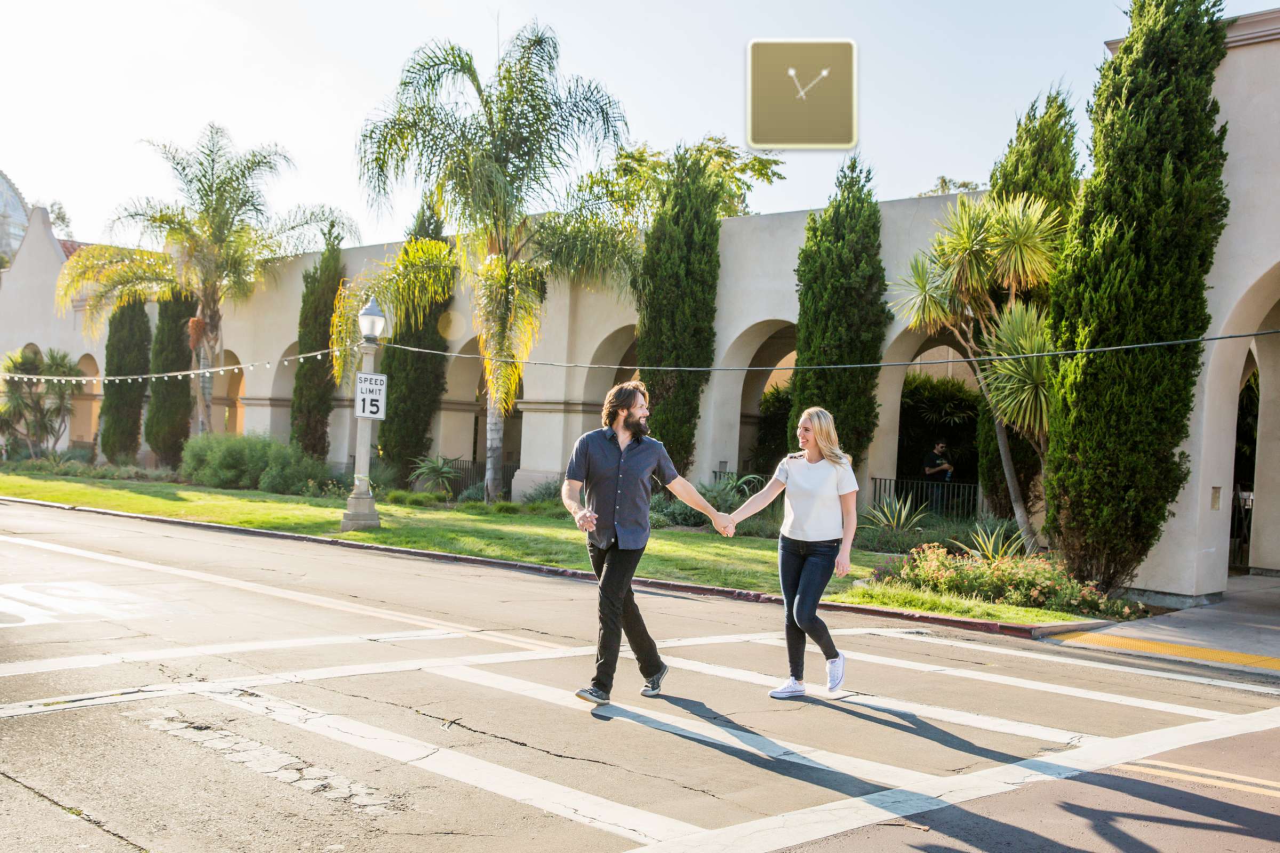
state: 11:08
